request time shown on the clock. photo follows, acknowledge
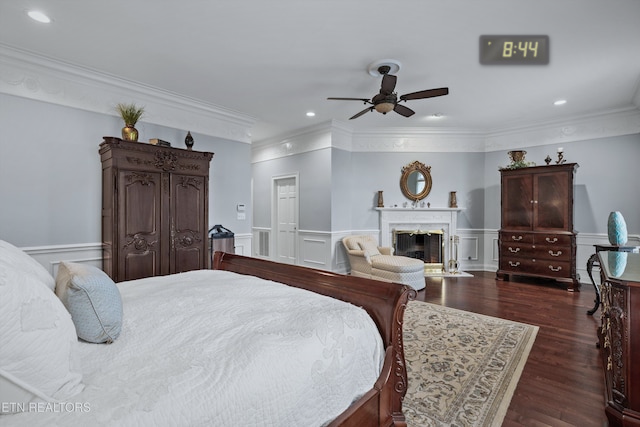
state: 8:44
